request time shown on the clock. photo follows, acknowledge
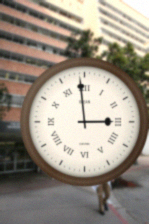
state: 2:59
